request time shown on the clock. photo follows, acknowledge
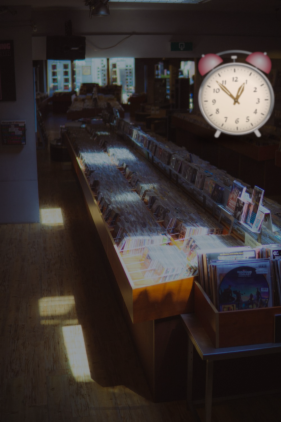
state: 12:53
